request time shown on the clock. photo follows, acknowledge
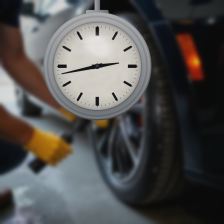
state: 2:43
